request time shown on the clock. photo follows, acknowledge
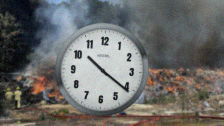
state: 10:21
